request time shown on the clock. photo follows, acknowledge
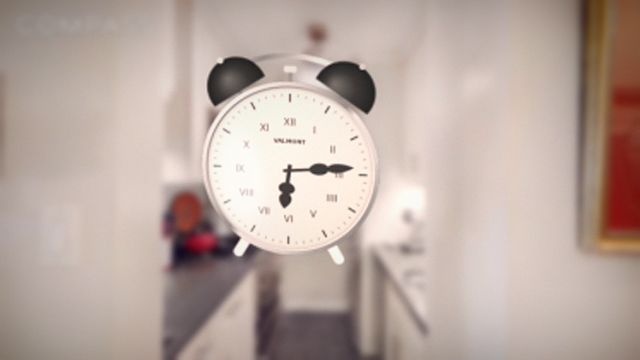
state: 6:14
